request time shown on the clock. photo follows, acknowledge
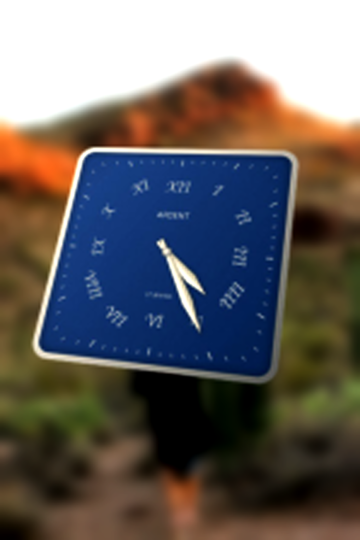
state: 4:25
